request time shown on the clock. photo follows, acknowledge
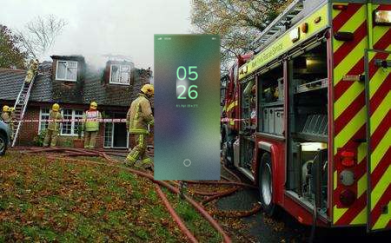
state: 5:26
